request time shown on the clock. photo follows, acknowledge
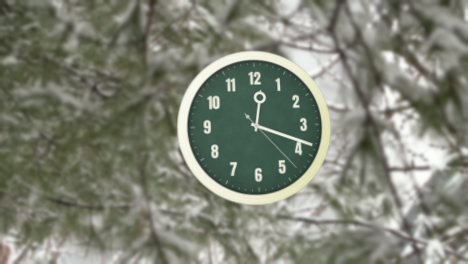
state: 12:18:23
